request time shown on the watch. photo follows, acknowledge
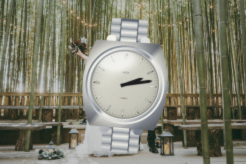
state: 2:13
